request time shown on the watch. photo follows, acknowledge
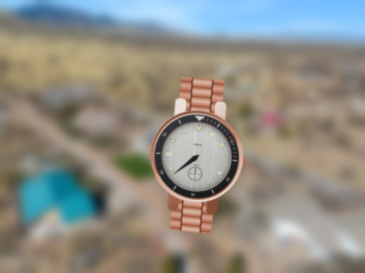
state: 7:38
